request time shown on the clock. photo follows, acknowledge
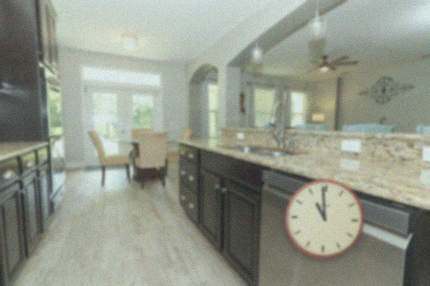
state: 10:59
